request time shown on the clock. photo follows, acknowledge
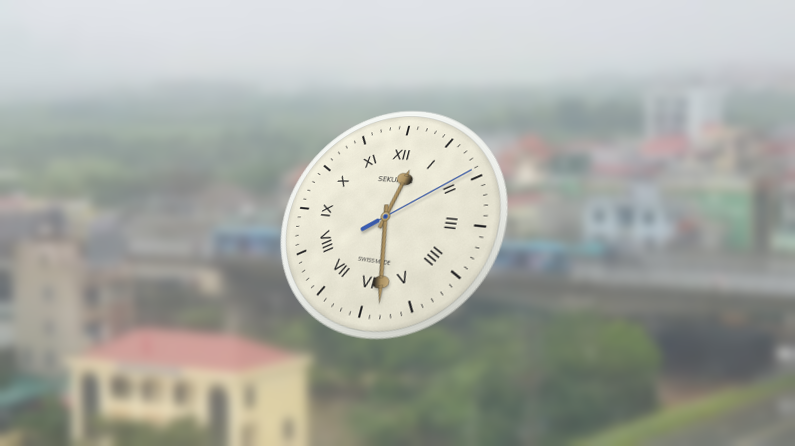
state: 12:28:09
